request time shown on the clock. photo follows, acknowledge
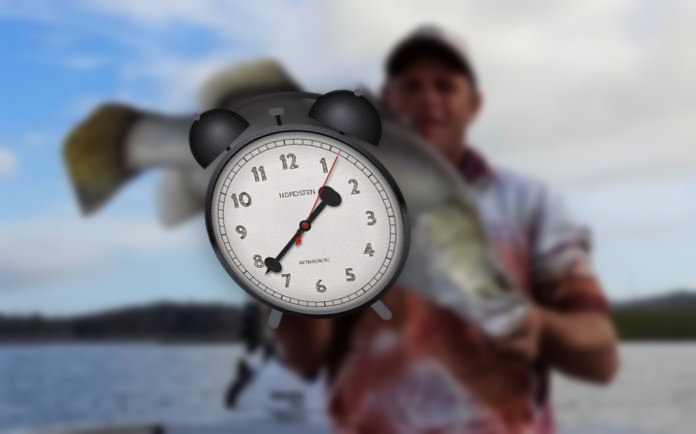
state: 1:38:06
